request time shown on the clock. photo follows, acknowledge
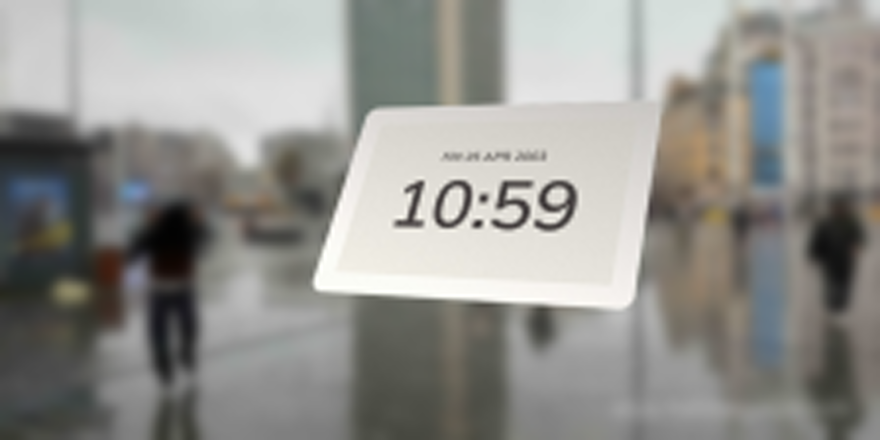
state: 10:59
